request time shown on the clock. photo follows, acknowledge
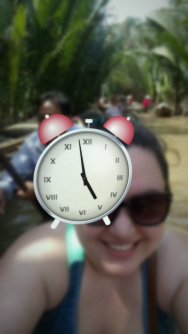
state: 4:58
